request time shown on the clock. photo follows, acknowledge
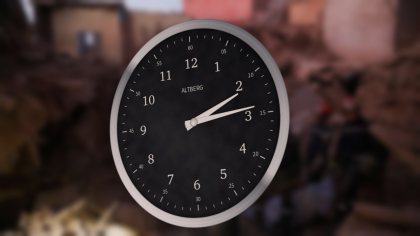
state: 2:14
